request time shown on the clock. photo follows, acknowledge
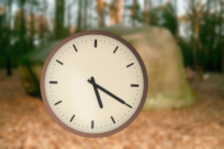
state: 5:20
